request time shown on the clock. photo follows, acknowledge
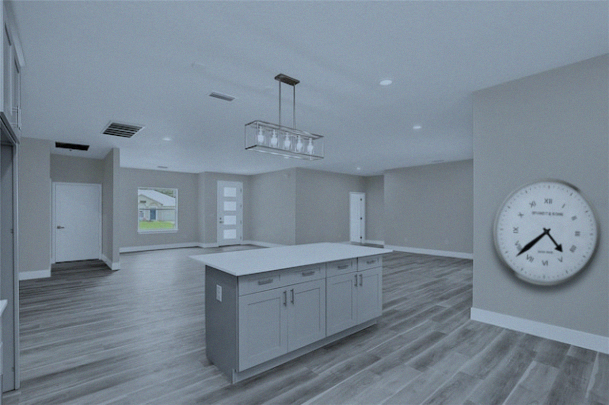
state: 4:38
